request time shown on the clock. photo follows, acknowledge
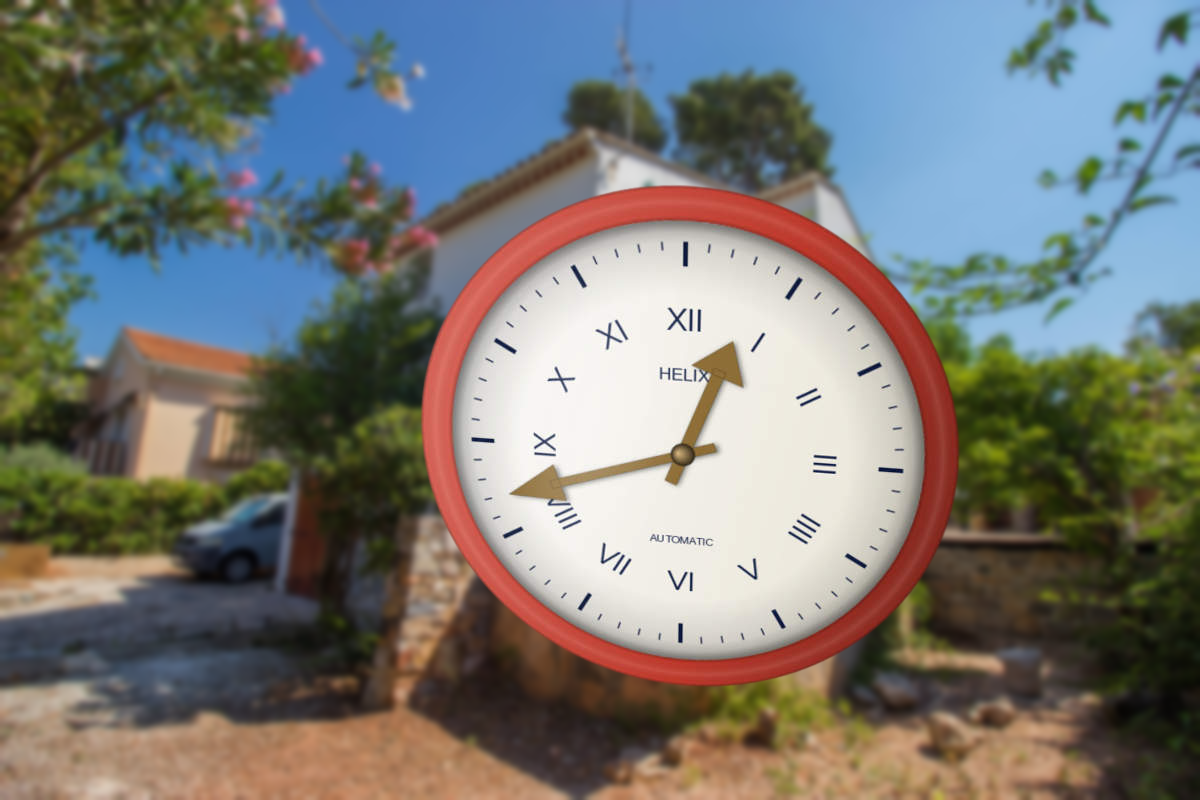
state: 12:42
